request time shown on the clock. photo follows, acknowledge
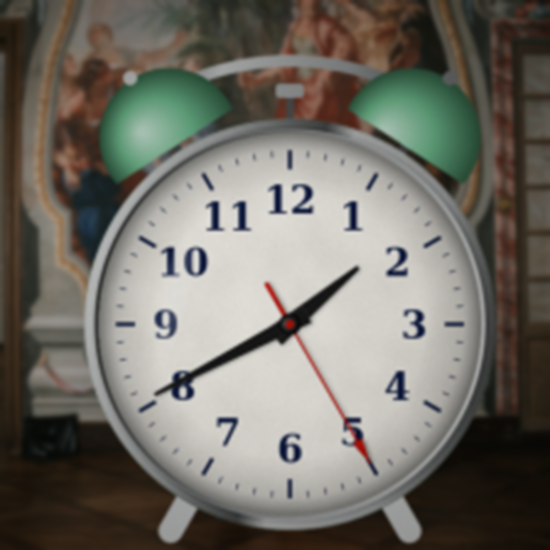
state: 1:40:25
